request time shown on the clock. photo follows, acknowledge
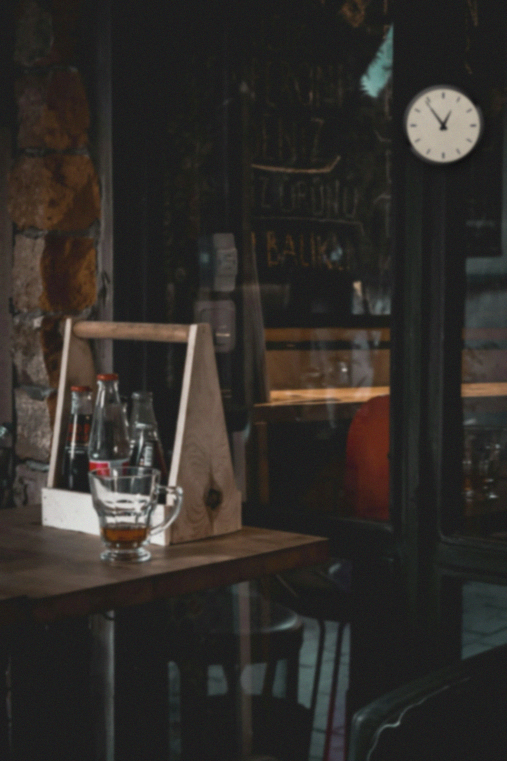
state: 12:54
